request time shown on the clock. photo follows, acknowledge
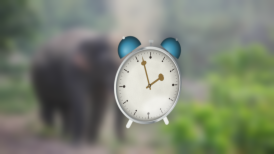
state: 1:57
